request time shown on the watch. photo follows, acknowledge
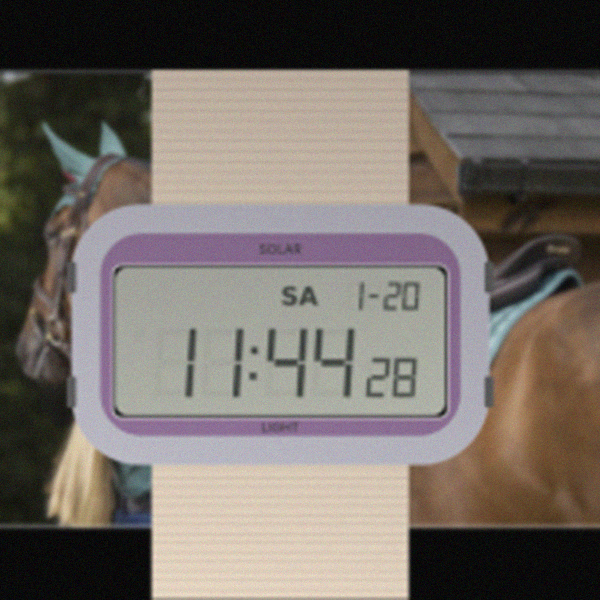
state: 11:44:28
